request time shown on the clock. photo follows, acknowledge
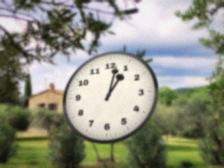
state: 1:02
